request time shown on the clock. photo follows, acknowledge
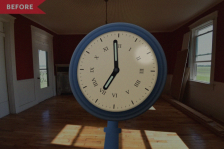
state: 6:59
